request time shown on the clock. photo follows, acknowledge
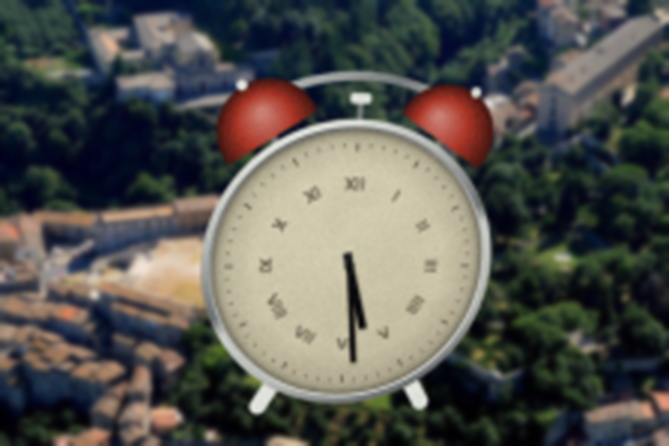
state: 5:29
